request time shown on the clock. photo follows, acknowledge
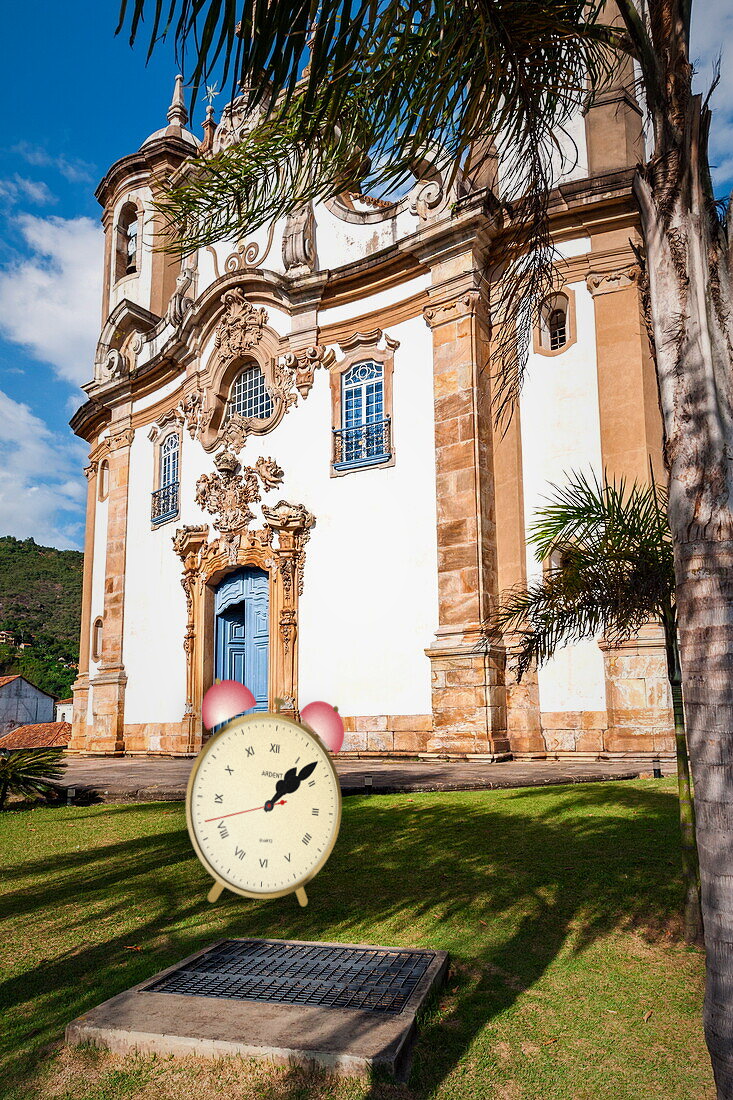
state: 1:07:42
